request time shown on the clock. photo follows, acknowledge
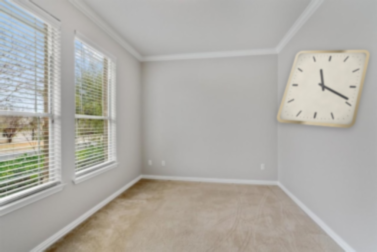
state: 11:19
